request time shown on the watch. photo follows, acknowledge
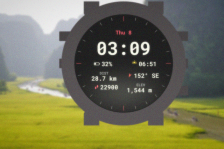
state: 3:09
